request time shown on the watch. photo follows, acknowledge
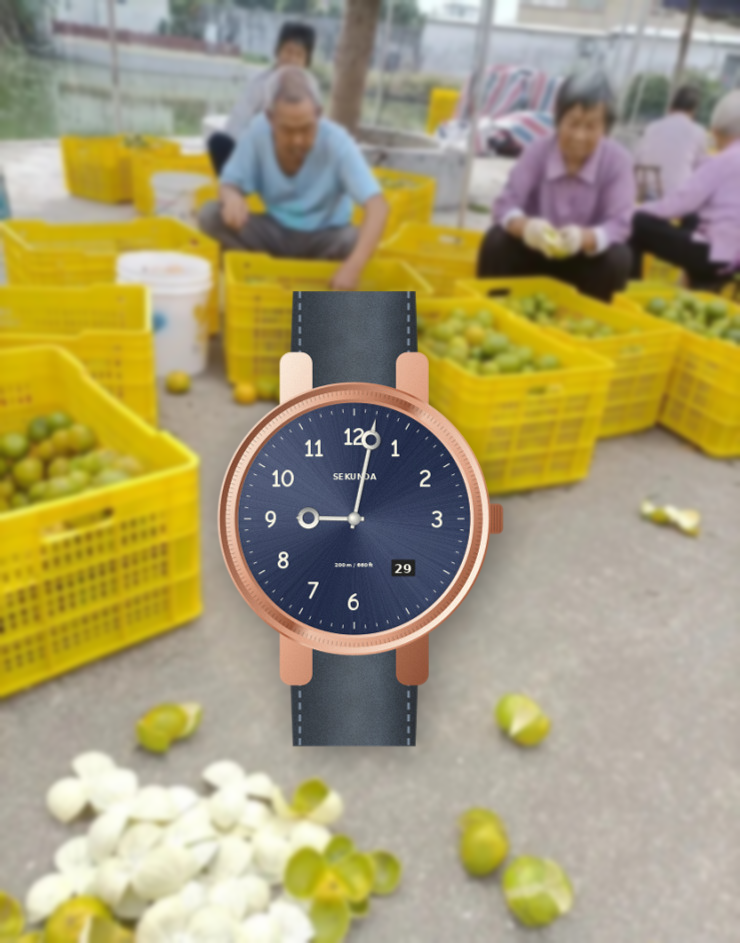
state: 9:02
